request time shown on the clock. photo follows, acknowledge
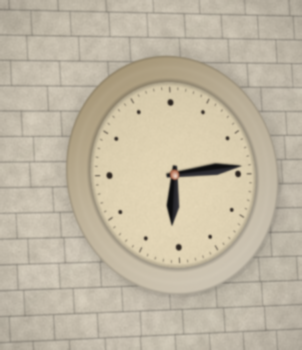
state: 6:14
